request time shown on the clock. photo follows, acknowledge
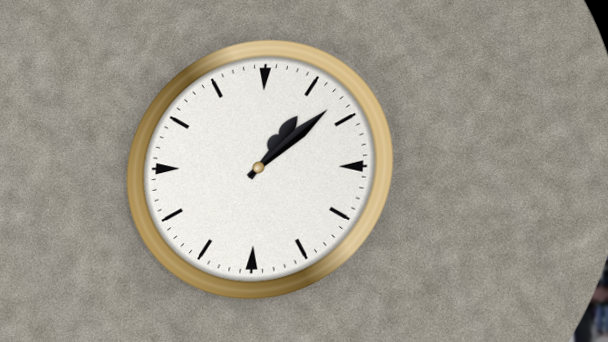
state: 1:08
